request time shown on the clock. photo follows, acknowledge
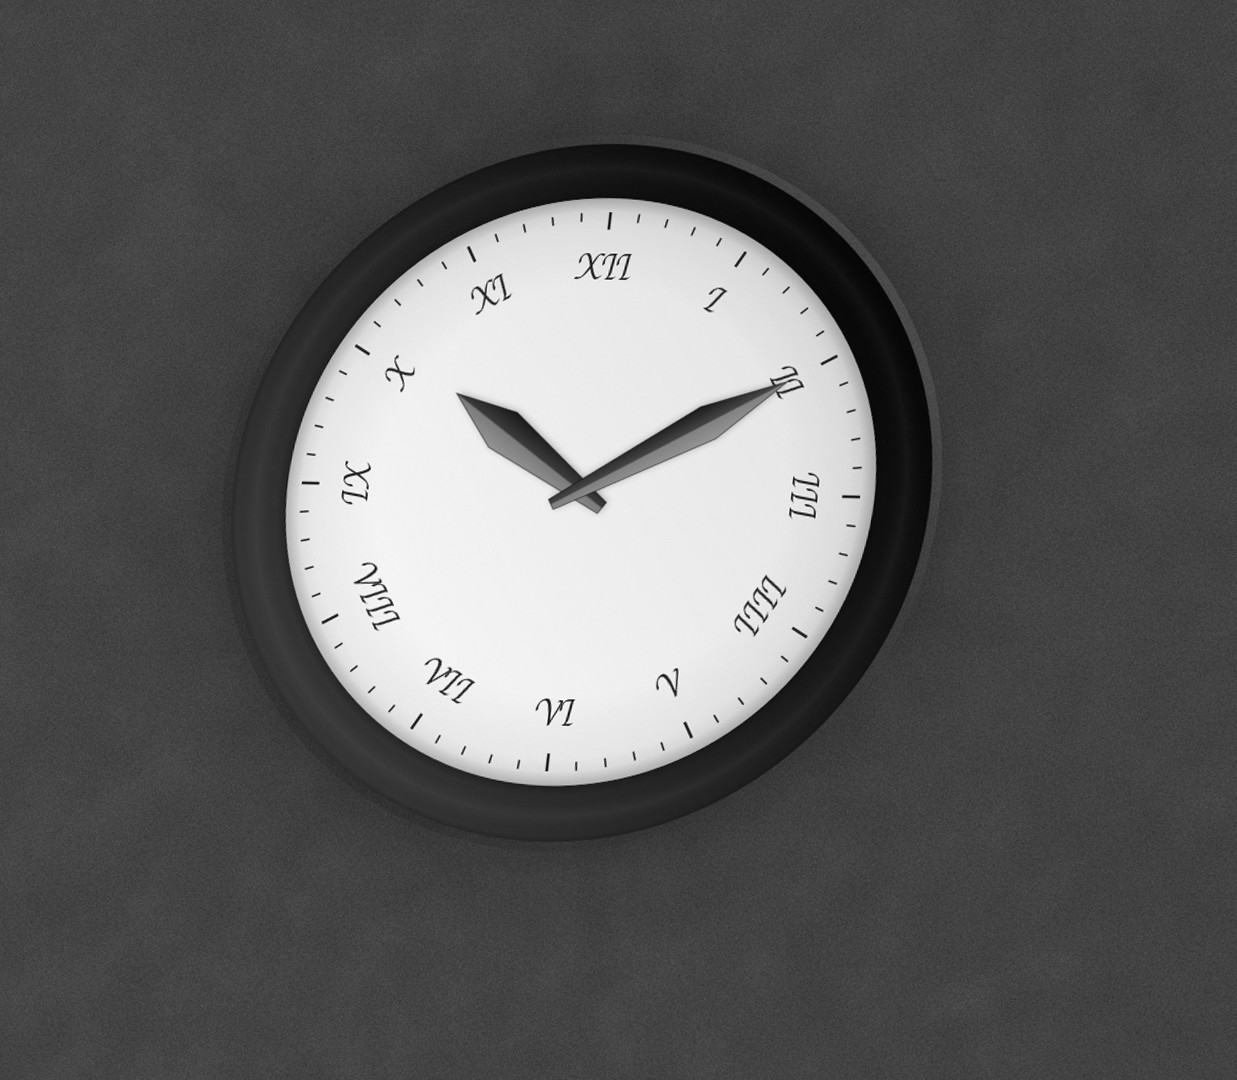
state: 10:10
